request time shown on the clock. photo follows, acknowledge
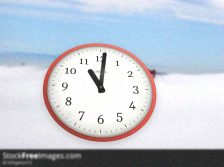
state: 11:01
